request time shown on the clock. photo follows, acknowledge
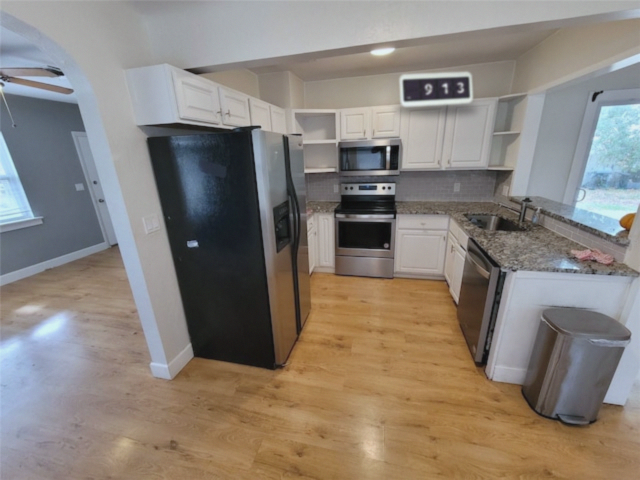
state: 9:13
